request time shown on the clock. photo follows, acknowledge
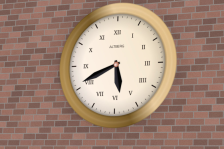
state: 5:41
